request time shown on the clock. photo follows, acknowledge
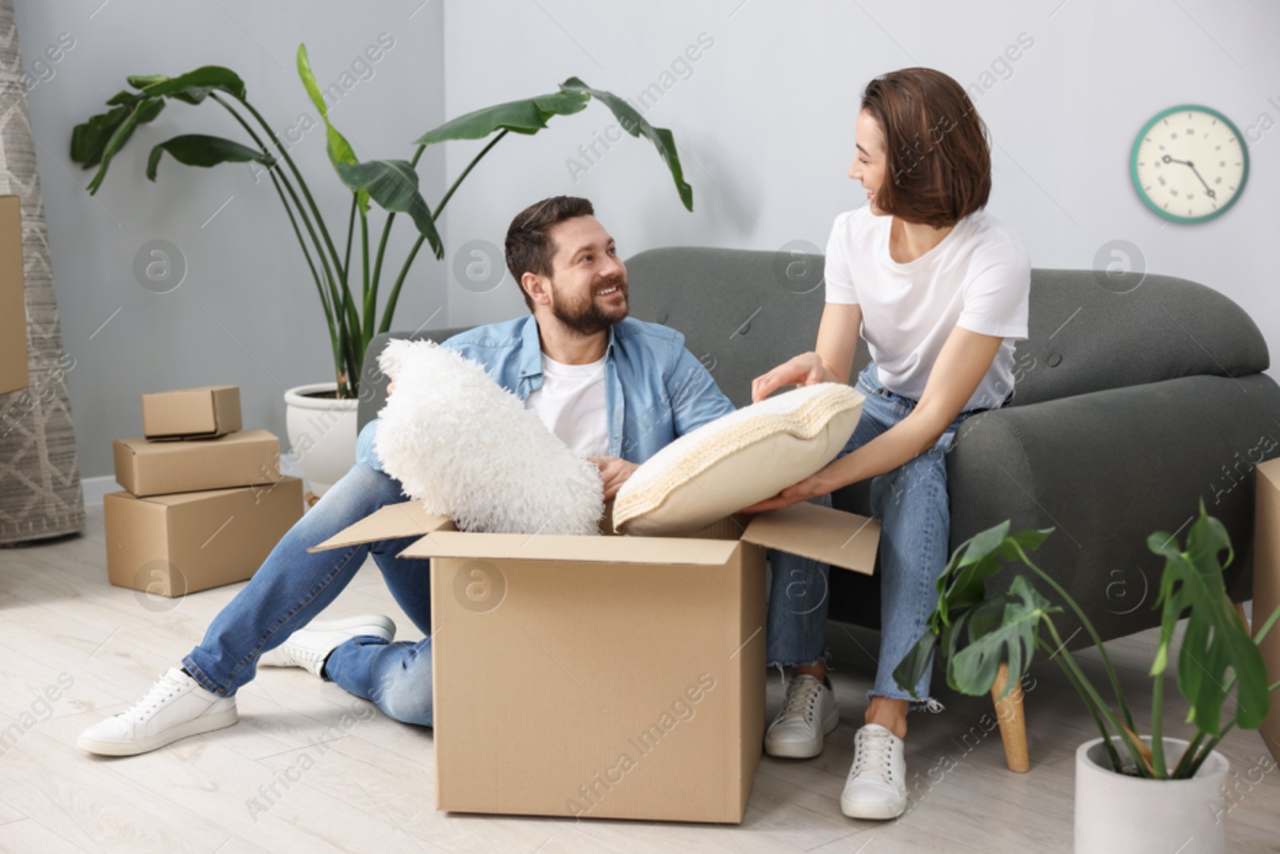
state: 9:24
